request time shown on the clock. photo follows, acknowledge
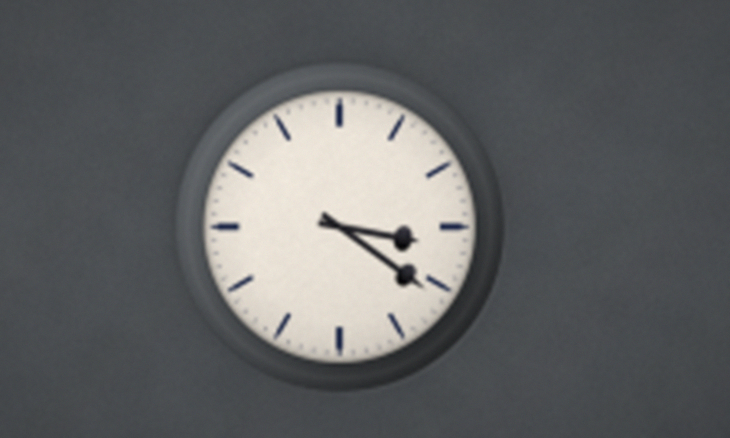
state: 3:21
